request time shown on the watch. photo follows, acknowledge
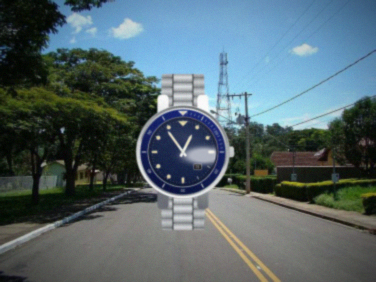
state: 12:54
